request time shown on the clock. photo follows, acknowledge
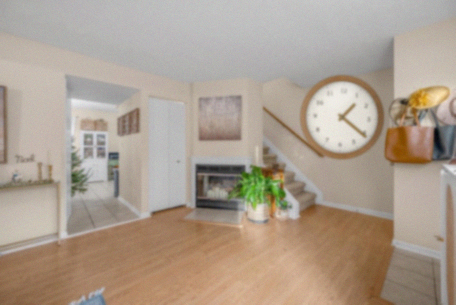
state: 1:21
